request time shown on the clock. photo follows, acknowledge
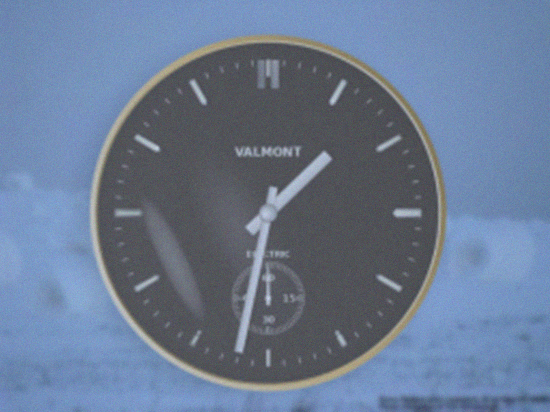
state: 1:32
